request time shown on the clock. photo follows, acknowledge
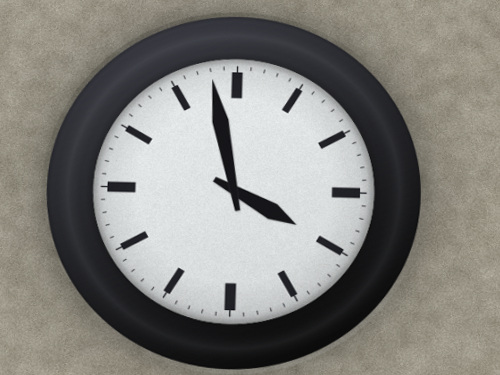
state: 3:58
